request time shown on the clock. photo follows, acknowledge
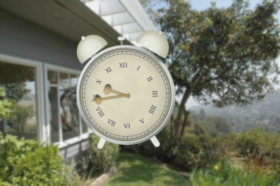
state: 9:44
